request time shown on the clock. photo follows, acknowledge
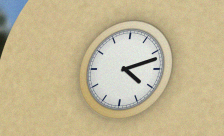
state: 4:12
